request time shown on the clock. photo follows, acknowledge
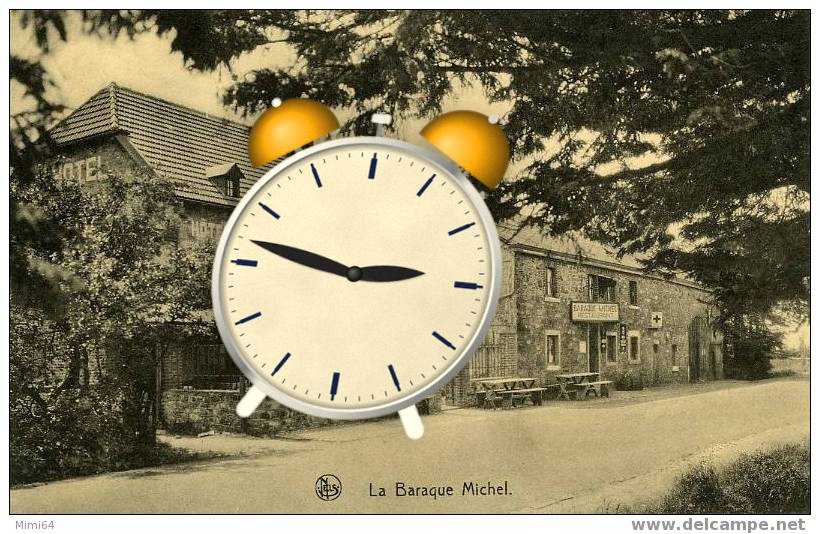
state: 2:47
